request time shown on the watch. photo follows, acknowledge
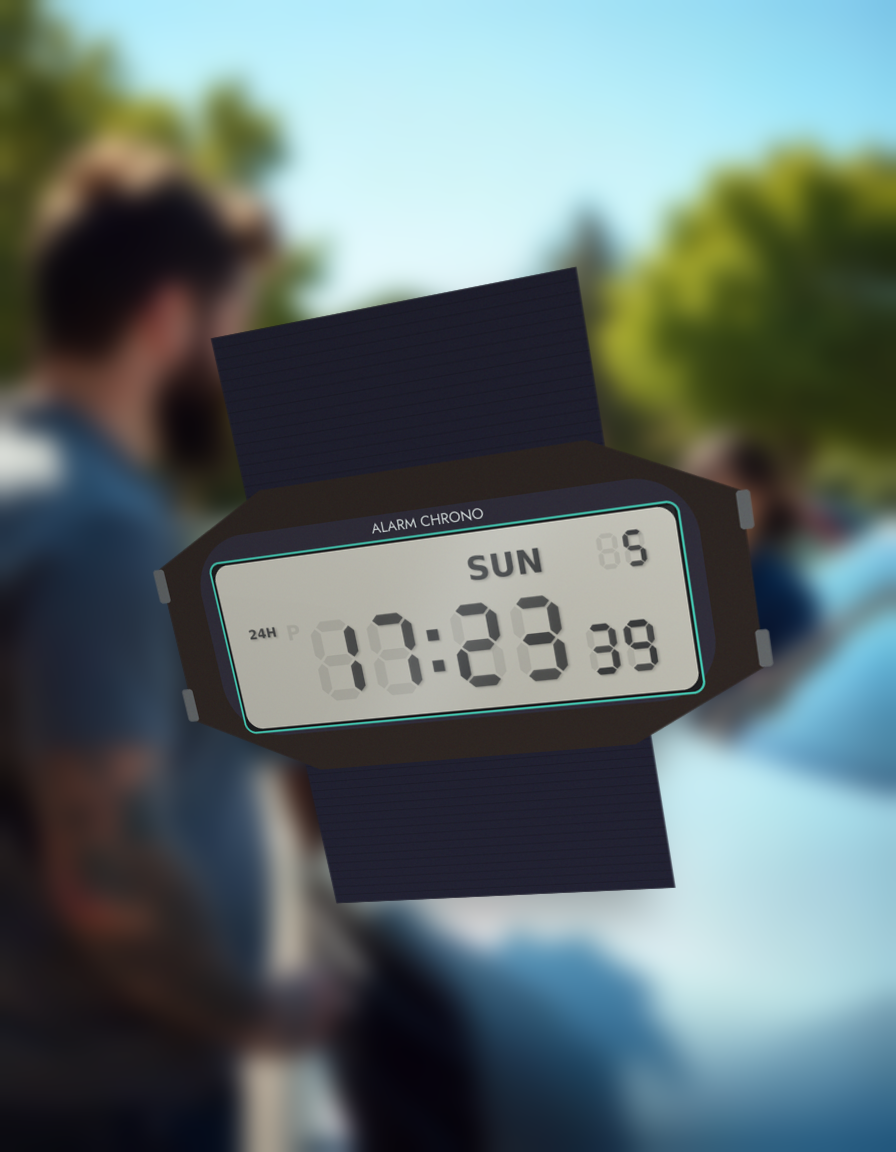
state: 17:23:39
